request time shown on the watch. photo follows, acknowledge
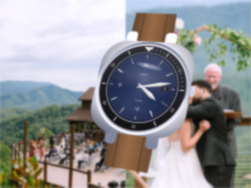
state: 4:13
